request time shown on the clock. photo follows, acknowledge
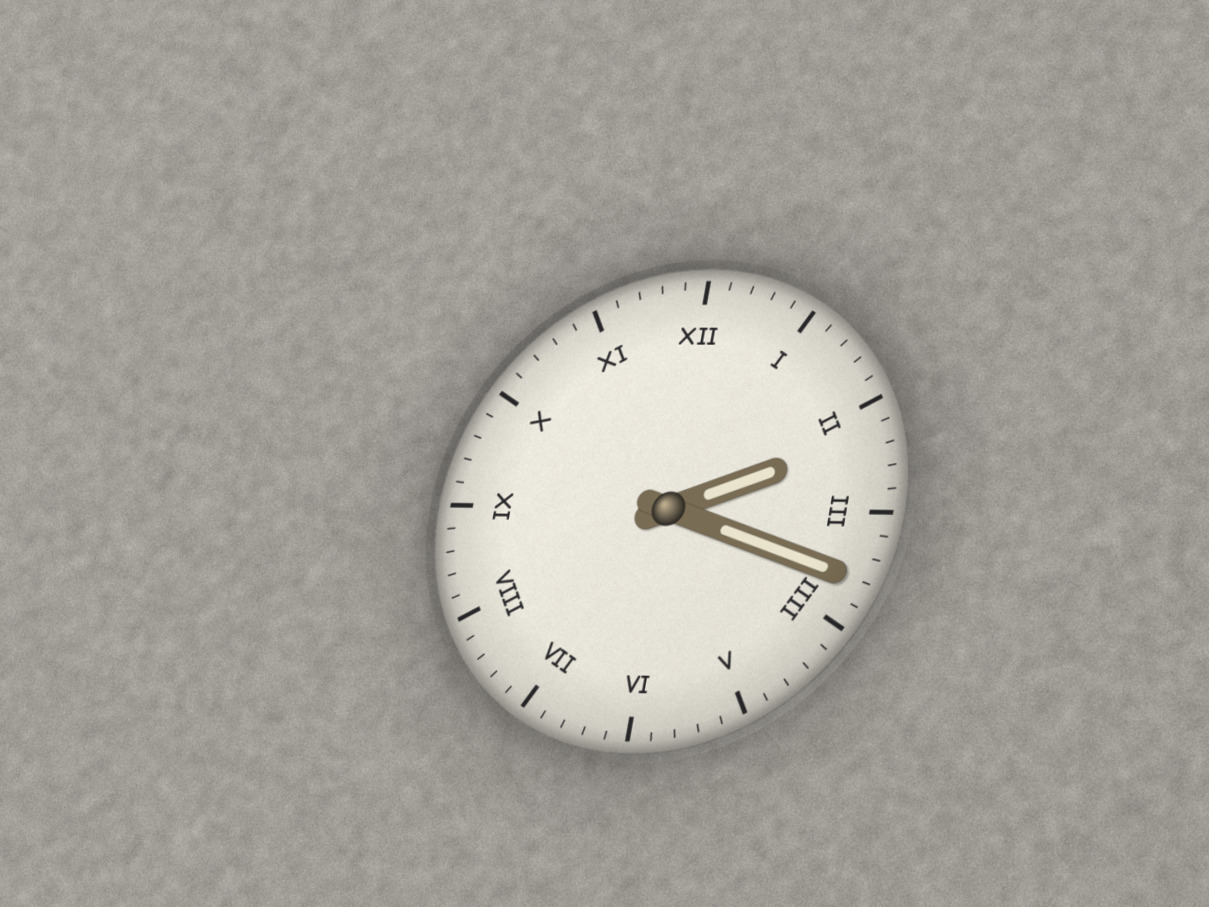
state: 2:18
